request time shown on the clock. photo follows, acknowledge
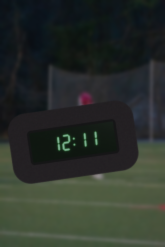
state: 12:11
